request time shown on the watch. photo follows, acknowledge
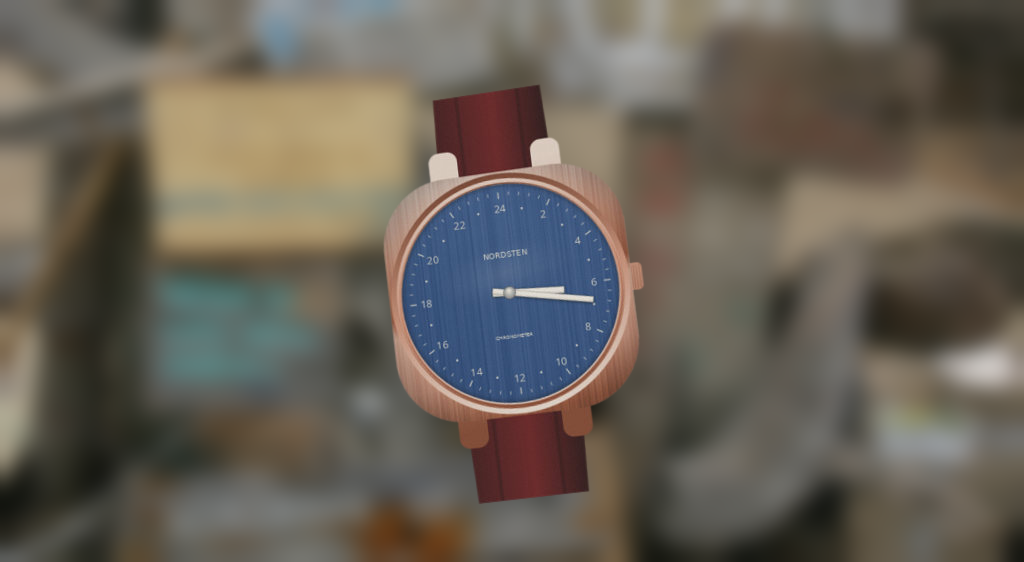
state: 6:17
